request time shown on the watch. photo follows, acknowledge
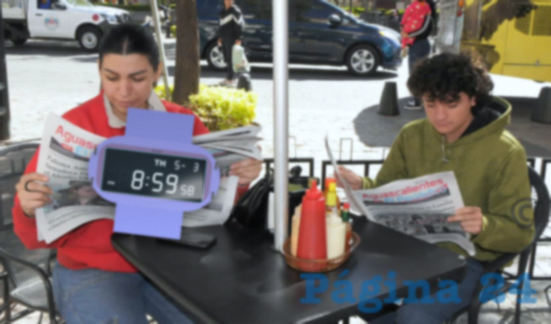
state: 8:59
